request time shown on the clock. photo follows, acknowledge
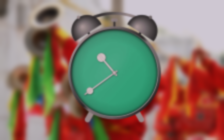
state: 10:39
